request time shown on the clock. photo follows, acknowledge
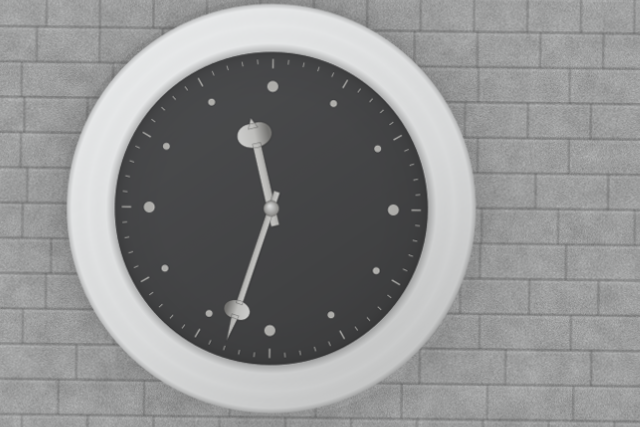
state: 11:33
